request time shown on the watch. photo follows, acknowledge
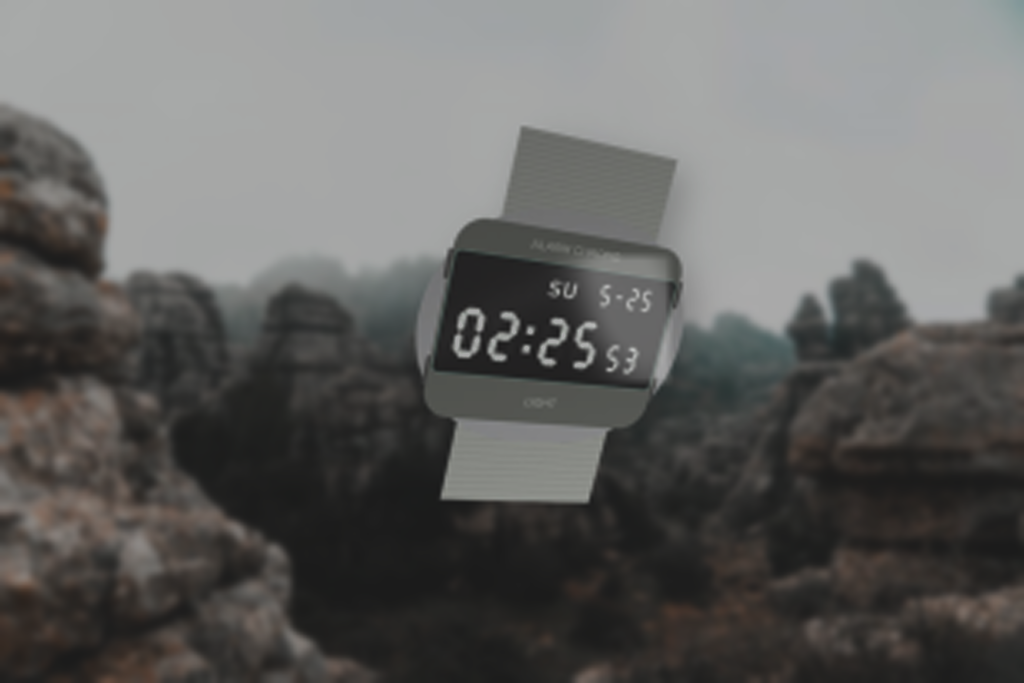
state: 2:25:53
